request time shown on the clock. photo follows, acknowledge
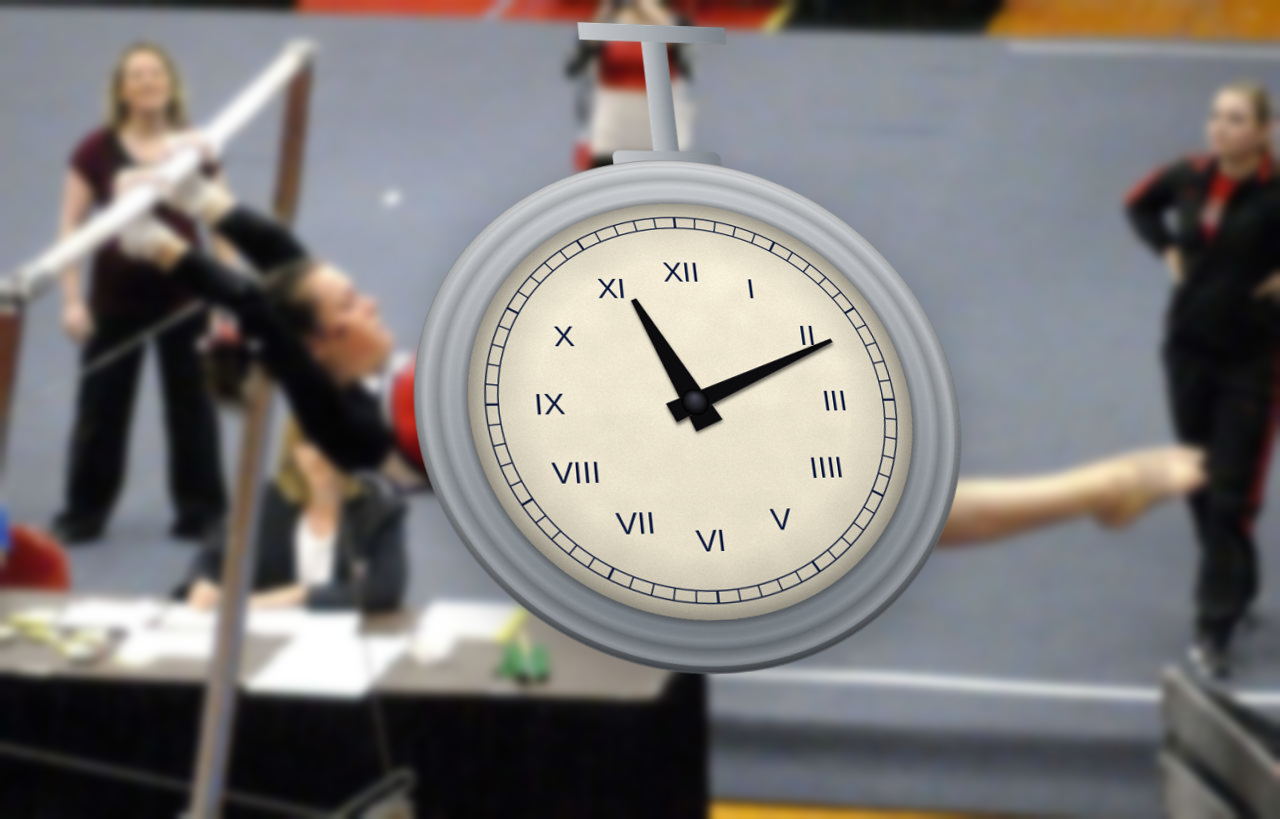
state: 11:11
